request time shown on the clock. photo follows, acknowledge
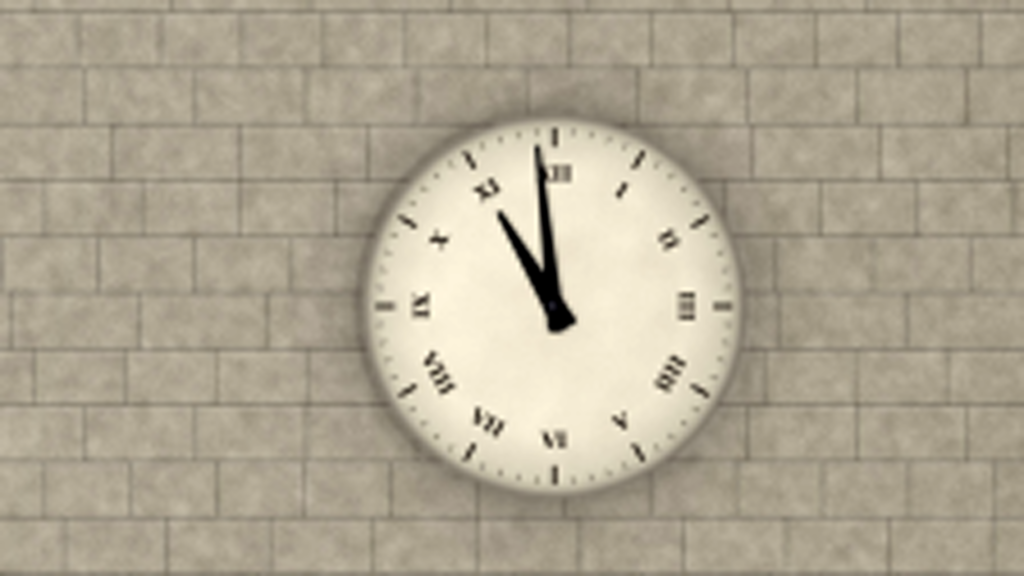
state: 10:59
